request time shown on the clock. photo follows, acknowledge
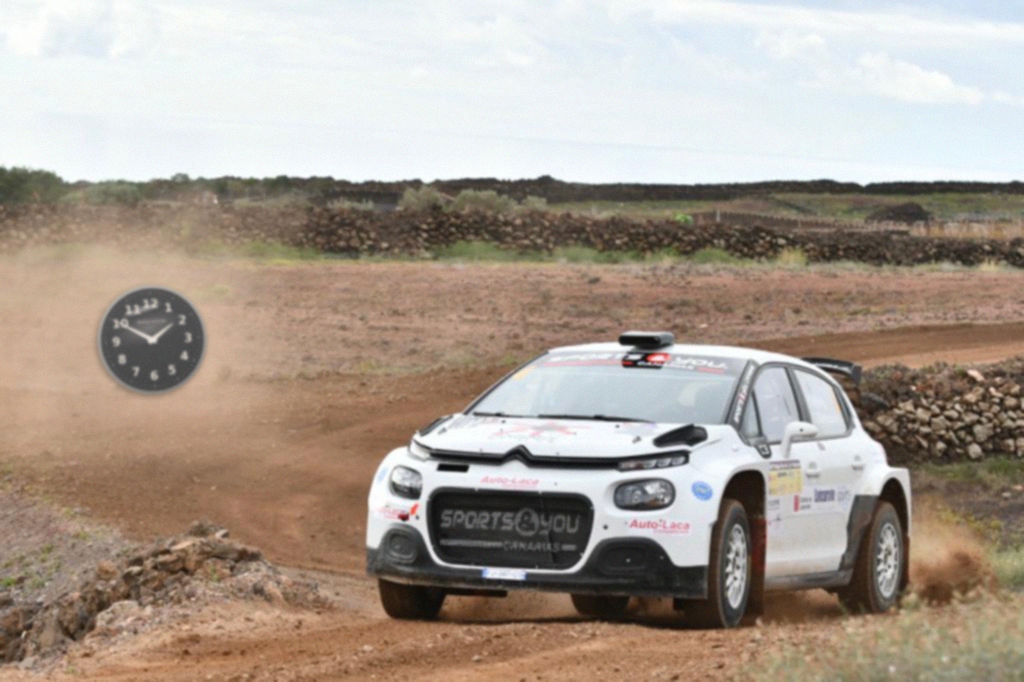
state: 1:50
